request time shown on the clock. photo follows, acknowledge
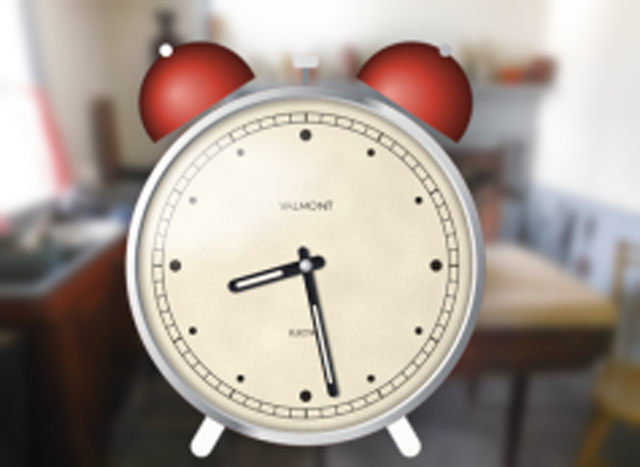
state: 8:28
